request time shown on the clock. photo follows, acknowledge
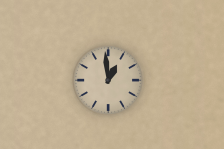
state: 12:59
